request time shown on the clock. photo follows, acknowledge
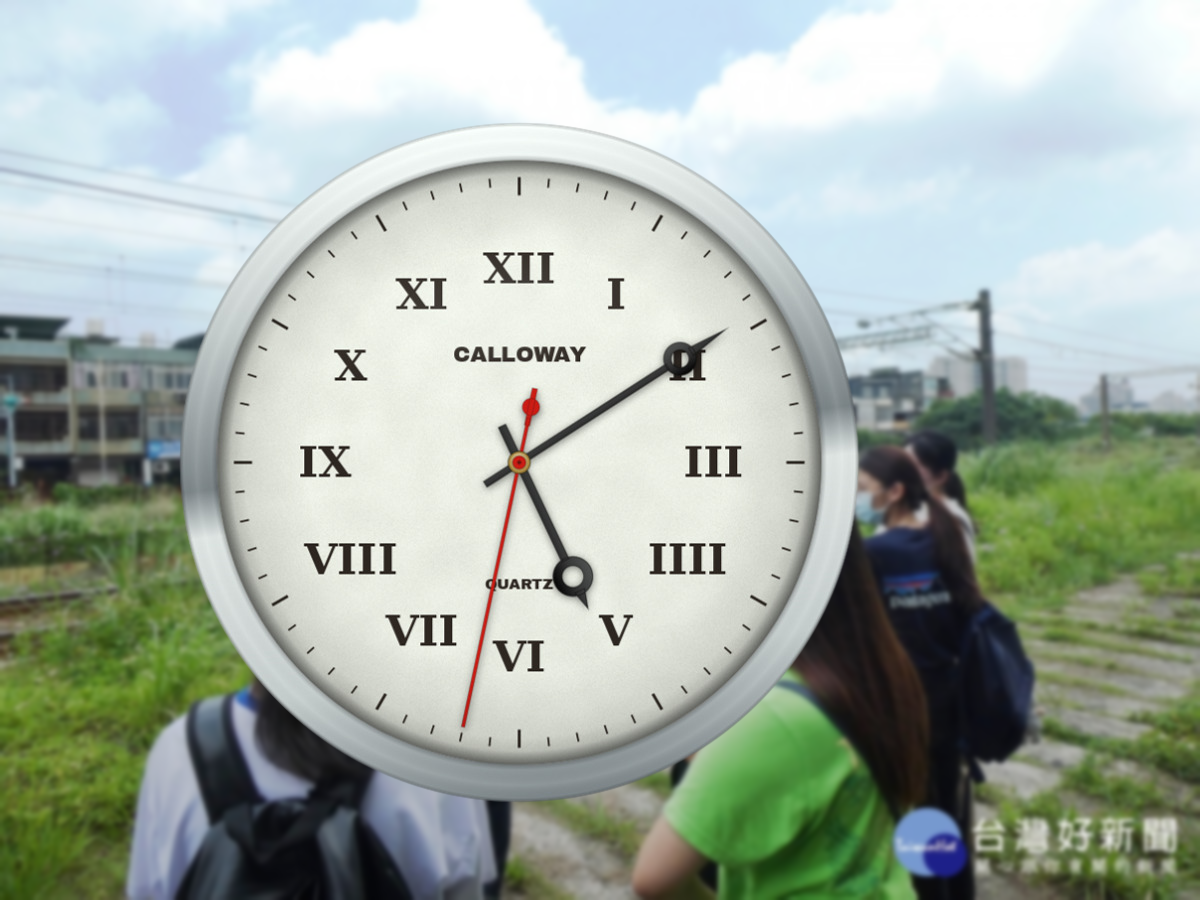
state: 5:09:32
